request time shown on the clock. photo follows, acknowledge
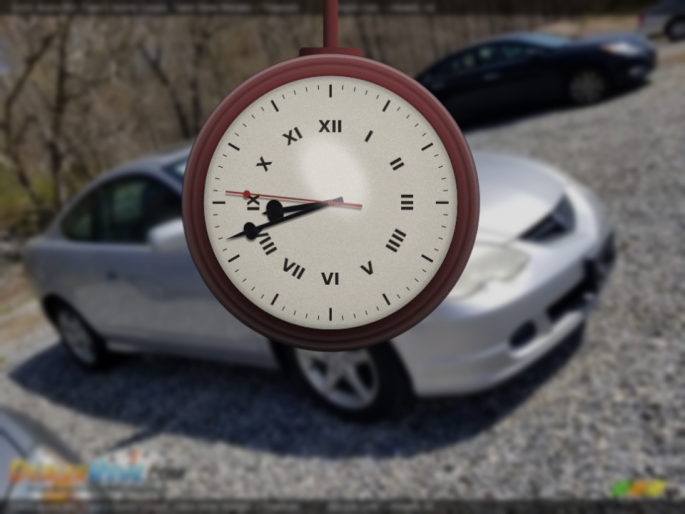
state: 8:41:46
